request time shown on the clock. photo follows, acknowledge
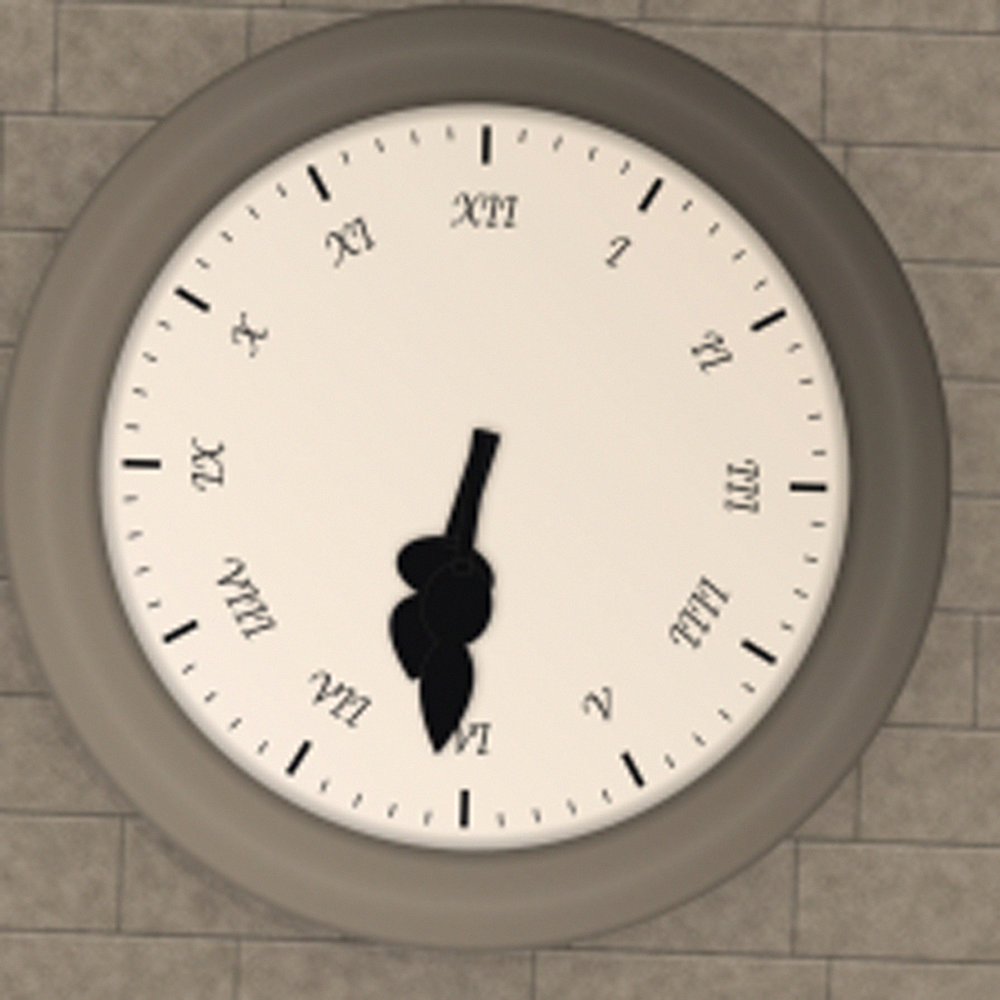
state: 6:31
